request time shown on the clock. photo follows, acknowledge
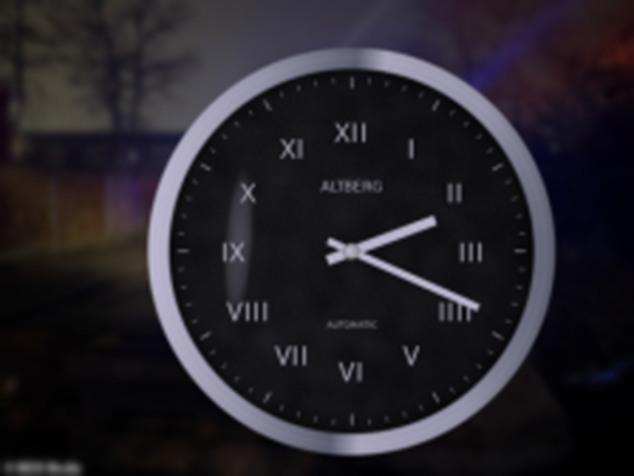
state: 2:19
